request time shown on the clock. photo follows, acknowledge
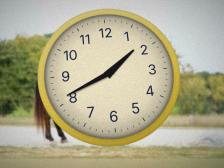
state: 1:41
